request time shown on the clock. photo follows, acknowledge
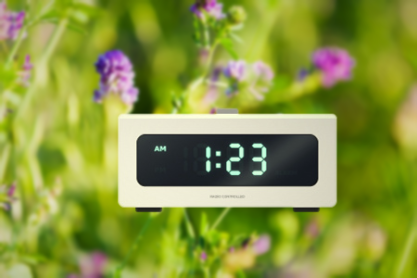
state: 1:23
